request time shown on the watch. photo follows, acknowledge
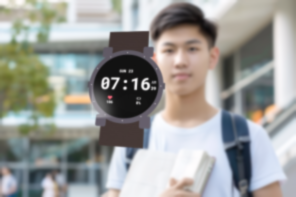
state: 7:16
